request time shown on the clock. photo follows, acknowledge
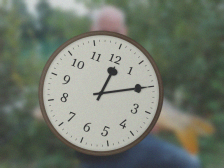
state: 12:10
